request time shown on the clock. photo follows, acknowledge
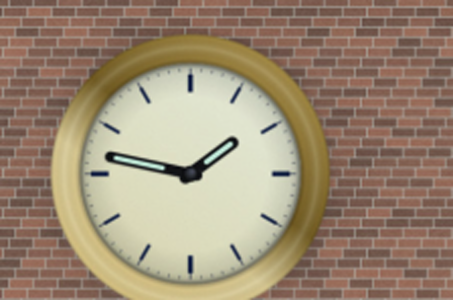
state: 1:47
